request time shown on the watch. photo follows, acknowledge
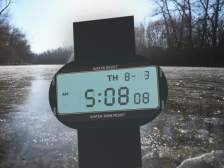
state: 5:08:08
